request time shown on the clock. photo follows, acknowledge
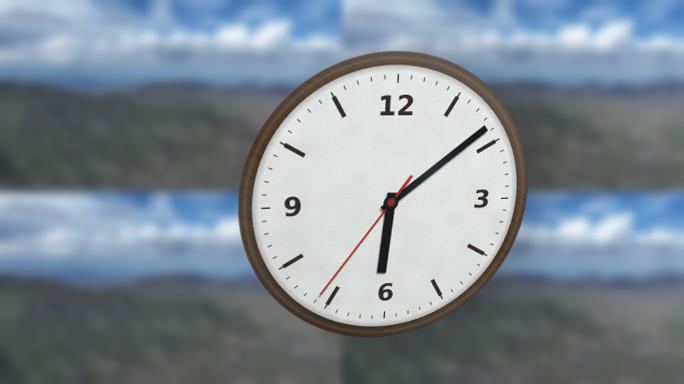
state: 6:08:36
